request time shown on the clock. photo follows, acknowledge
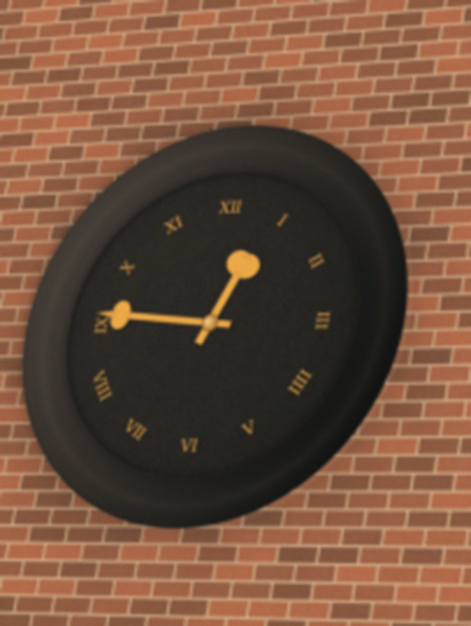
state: 12:46
